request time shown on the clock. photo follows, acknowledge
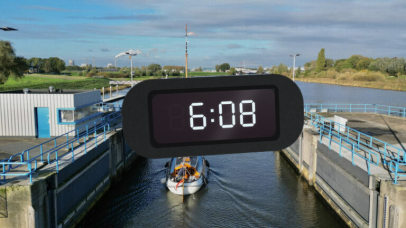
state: 6:08
